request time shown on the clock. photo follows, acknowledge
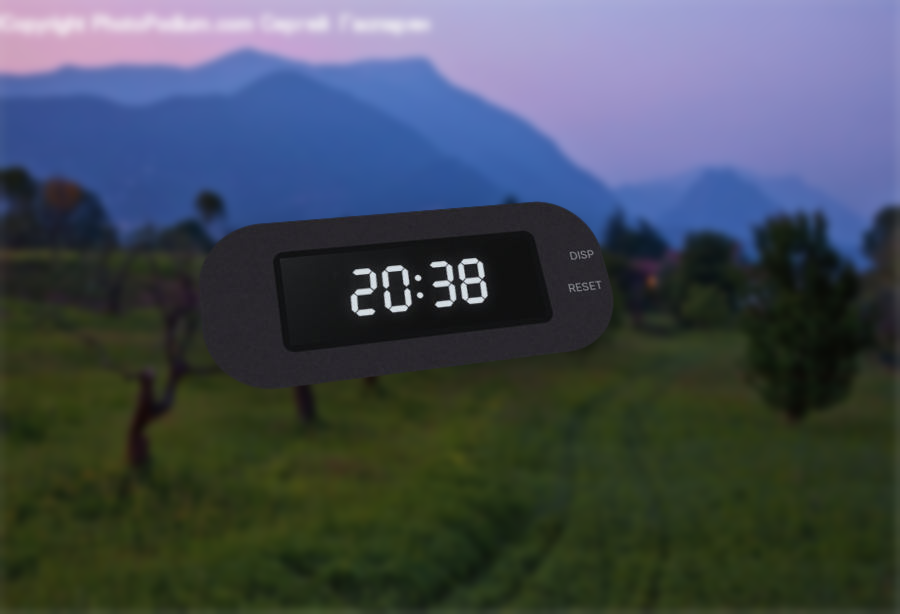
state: 20:38
